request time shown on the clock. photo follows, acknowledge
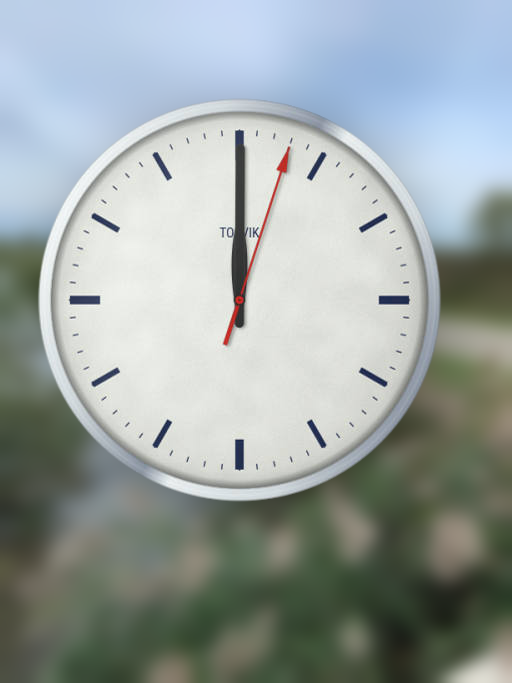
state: 12:00:03
